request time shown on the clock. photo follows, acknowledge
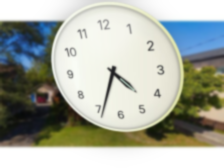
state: 4:34
